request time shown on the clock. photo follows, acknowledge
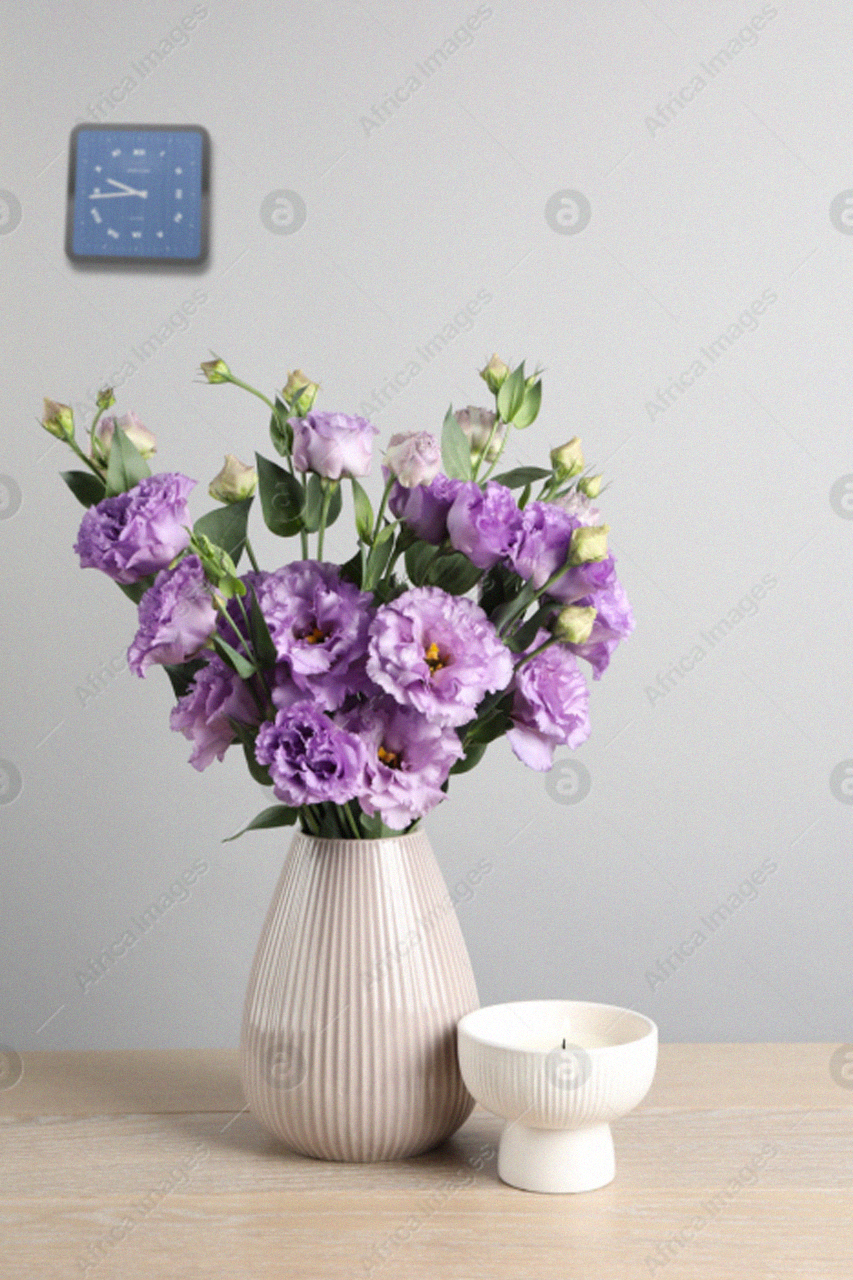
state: 9:44
